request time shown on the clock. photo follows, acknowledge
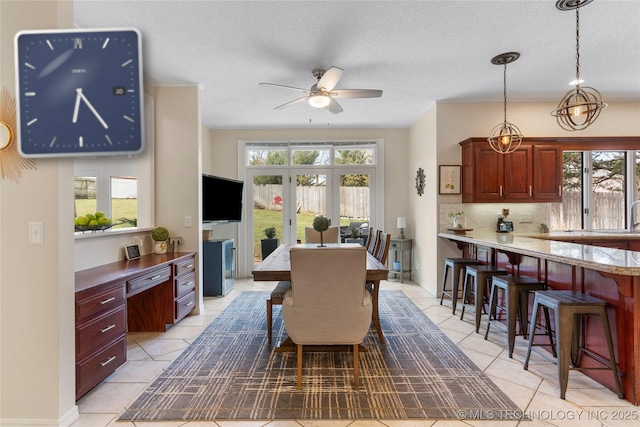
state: 6:24
